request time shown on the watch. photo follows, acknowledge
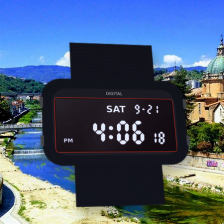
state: 4:06:18
